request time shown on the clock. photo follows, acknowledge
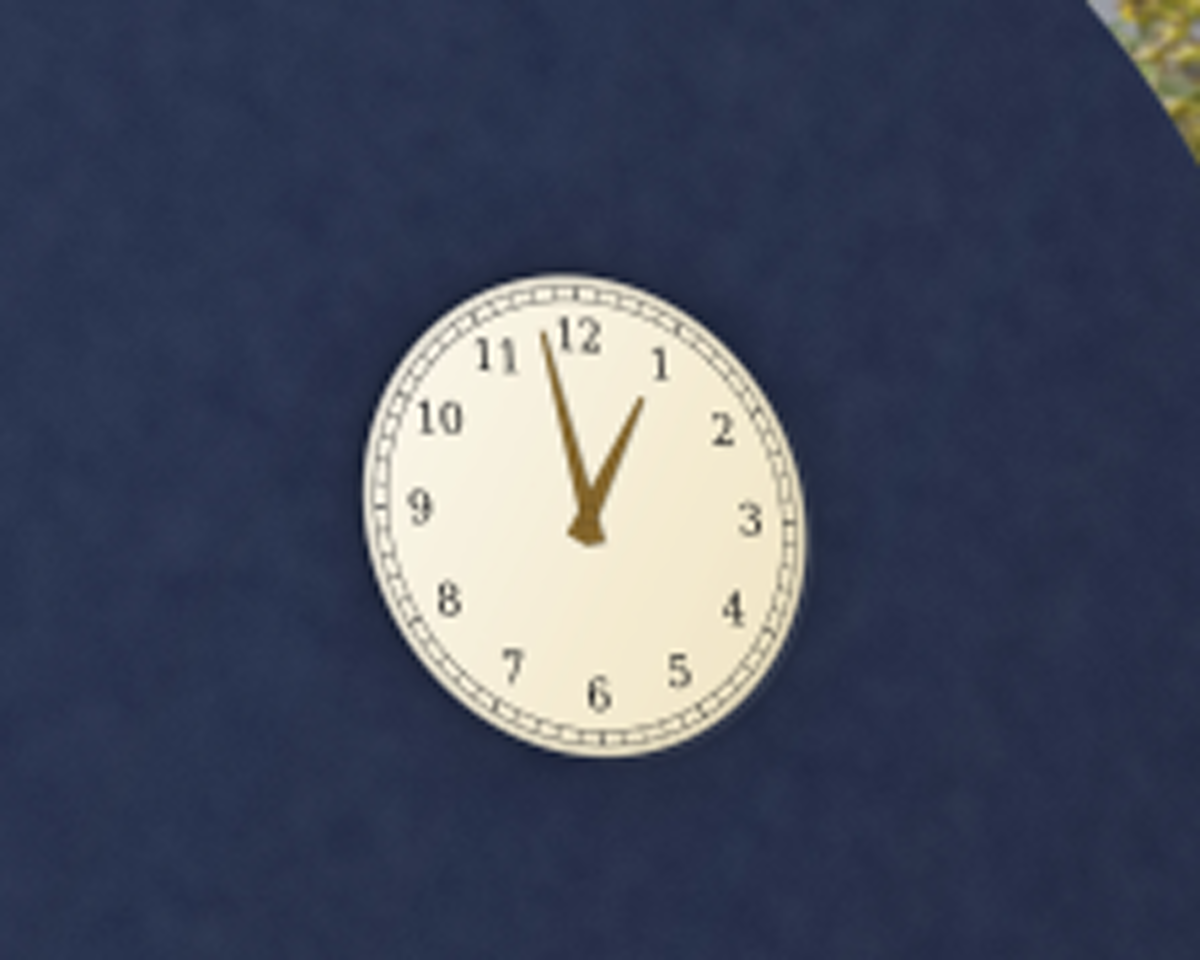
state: 12:58
